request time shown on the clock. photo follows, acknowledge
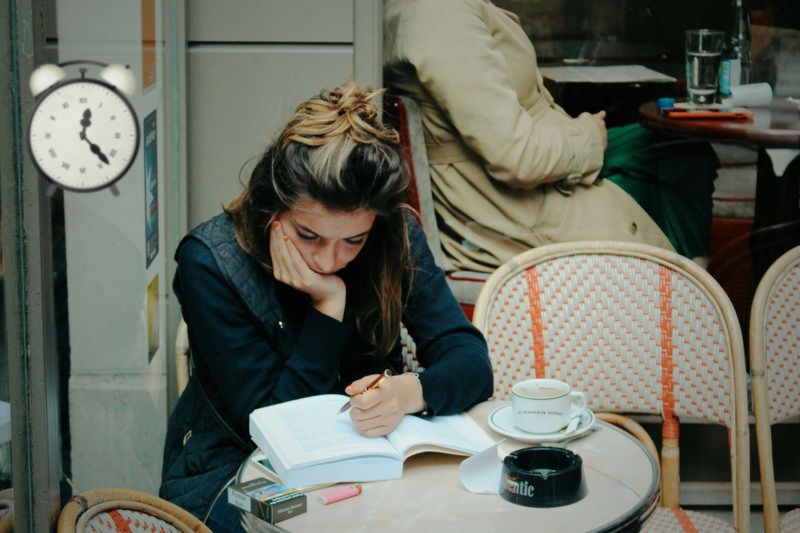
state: 12:23
